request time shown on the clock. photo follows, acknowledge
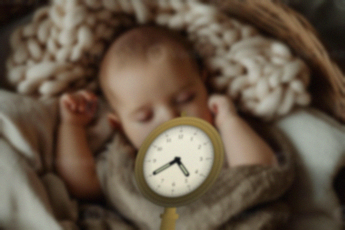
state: 4:40
